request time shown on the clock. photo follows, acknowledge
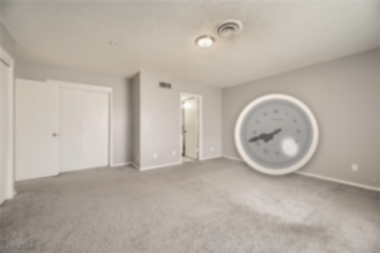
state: 7:42
